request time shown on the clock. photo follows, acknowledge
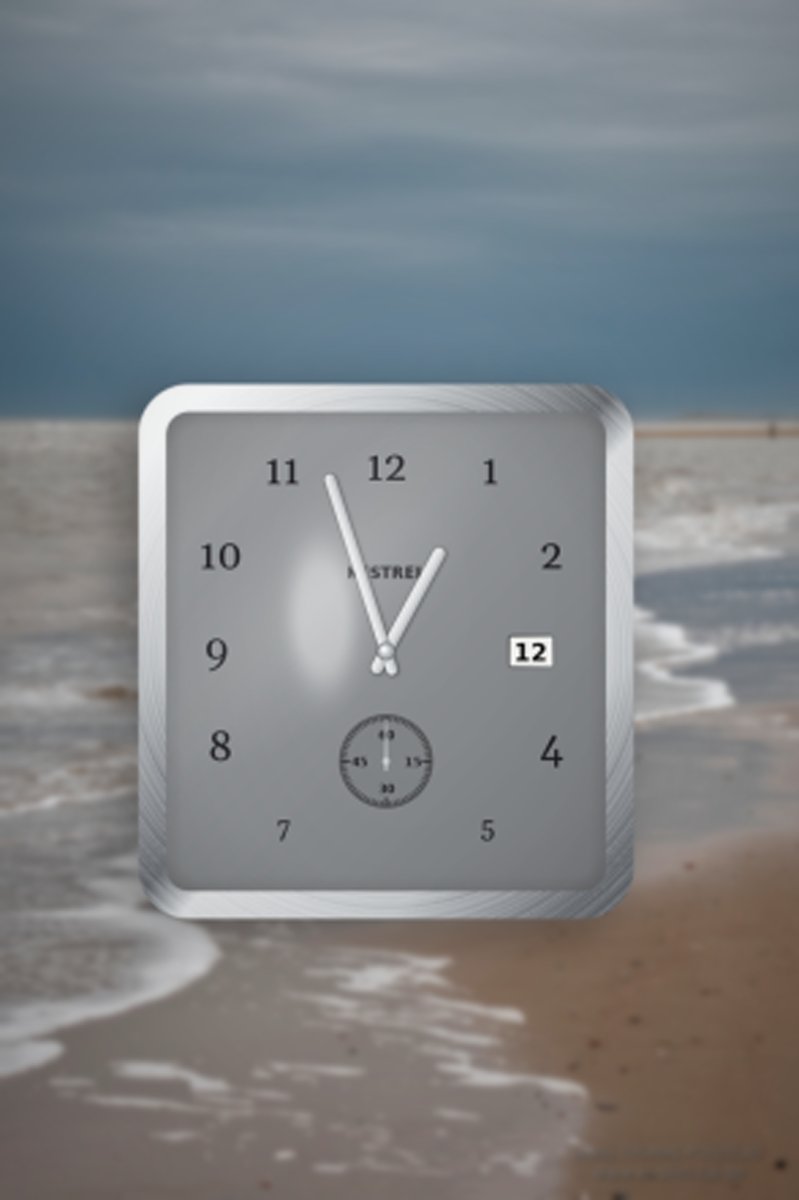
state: 12:57
